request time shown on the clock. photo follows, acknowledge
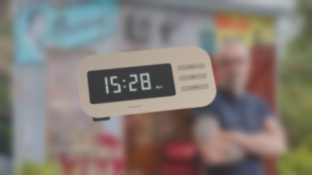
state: 15:28
